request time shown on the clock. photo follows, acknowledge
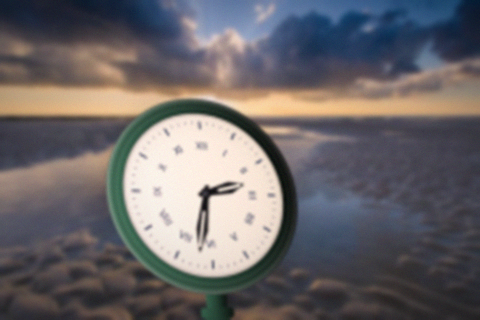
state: 2:32
